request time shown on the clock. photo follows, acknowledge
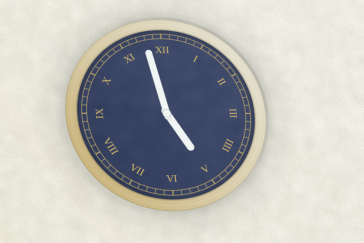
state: 4:58
